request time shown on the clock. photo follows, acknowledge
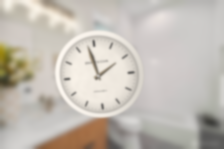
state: 1:58
